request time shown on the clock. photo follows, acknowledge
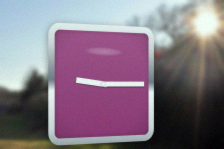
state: 9:15
